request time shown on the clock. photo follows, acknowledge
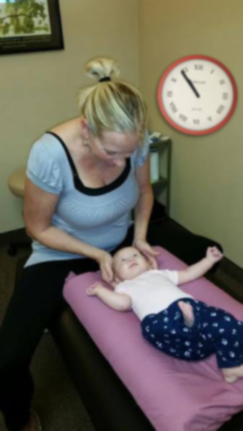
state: 10:54
